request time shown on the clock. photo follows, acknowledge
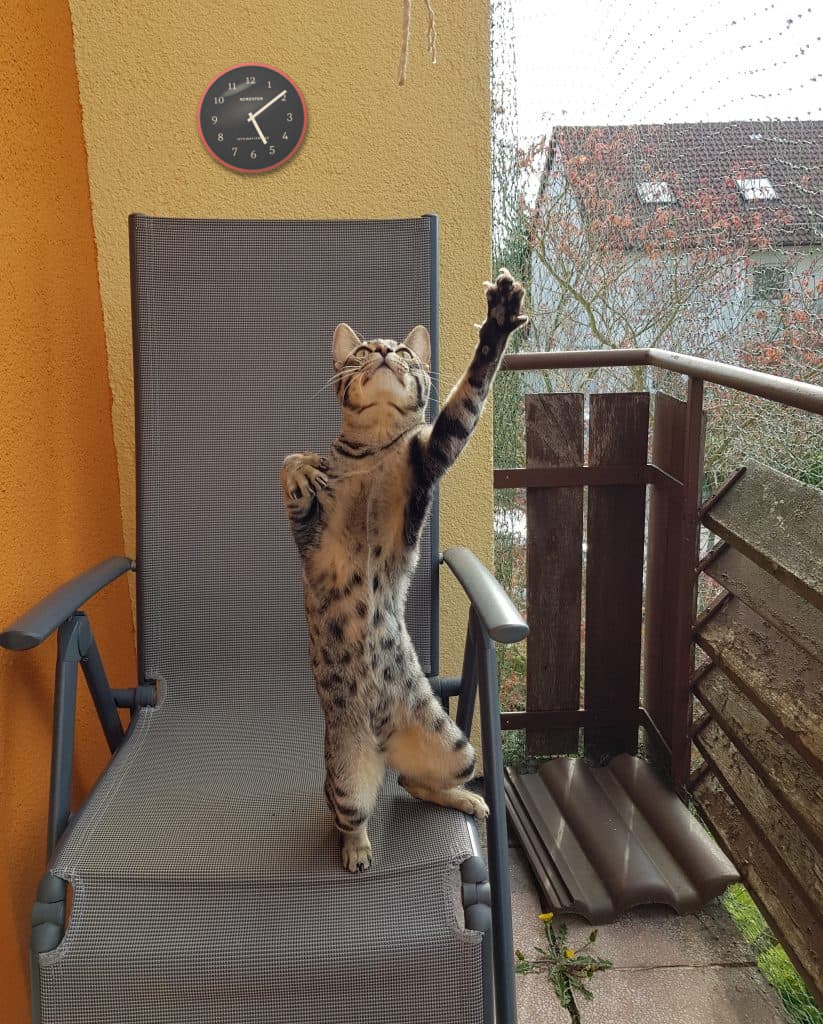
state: 5:09
